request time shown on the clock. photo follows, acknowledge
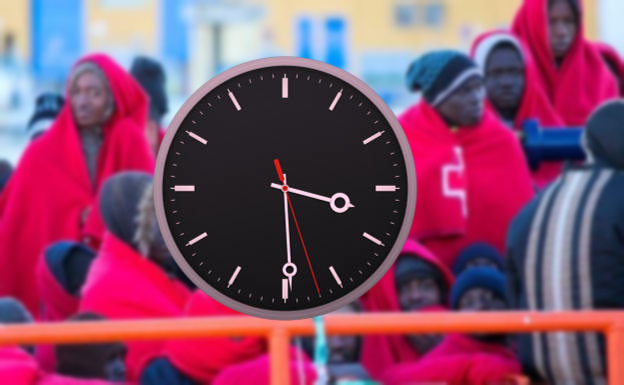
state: 3:29:27
